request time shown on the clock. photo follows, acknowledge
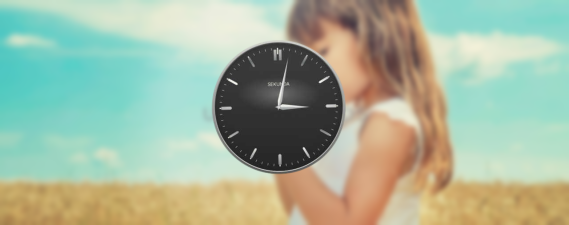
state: 3:02
